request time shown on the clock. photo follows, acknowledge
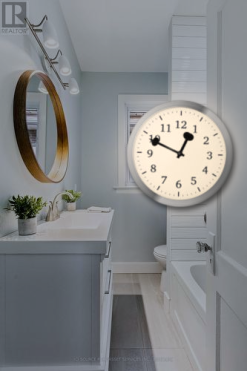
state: 12:49
